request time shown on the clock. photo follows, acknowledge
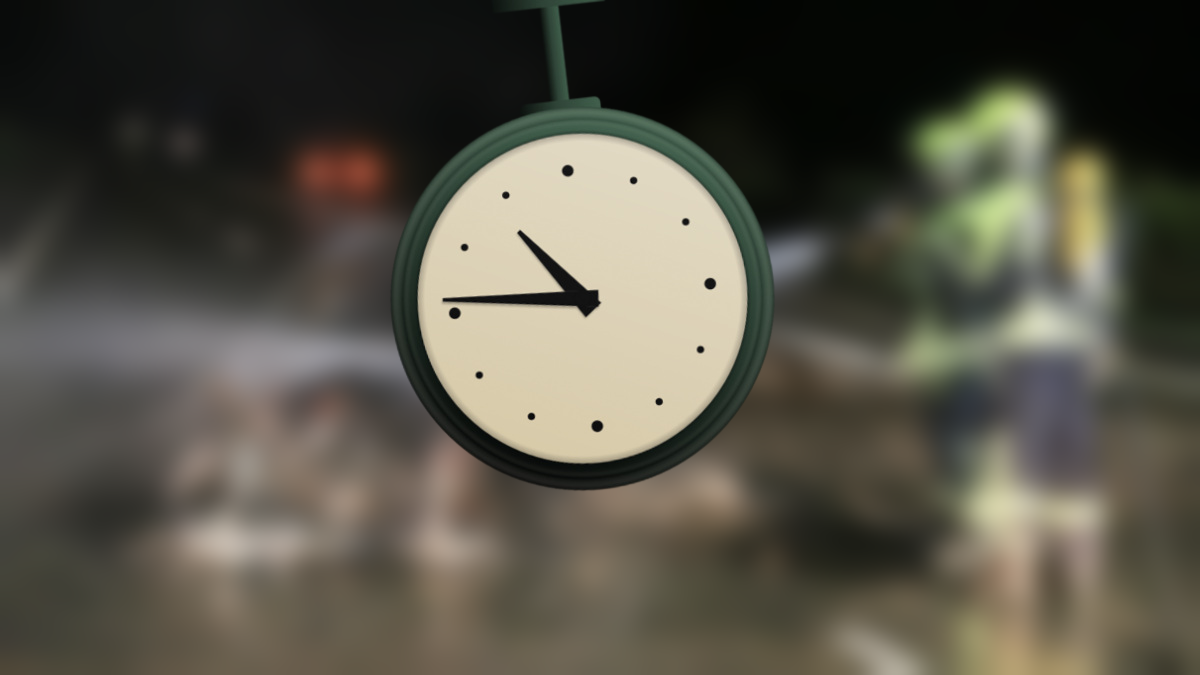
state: 10:46
